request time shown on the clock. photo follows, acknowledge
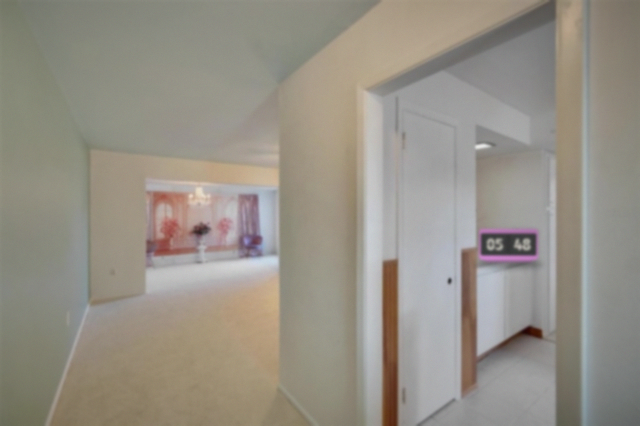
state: 5:48
